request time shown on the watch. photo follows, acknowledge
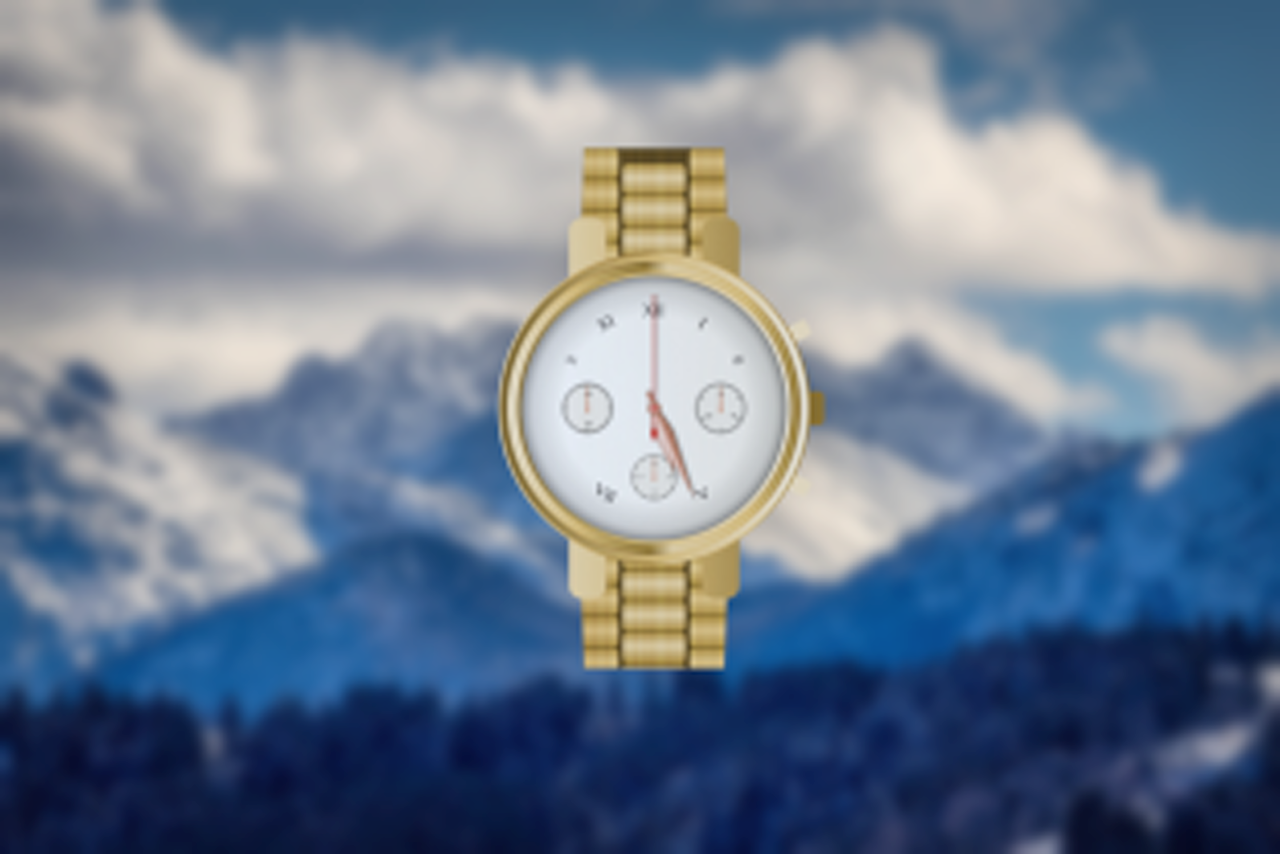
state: 5:26
